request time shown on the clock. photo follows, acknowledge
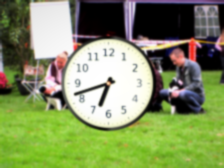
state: 6:42
